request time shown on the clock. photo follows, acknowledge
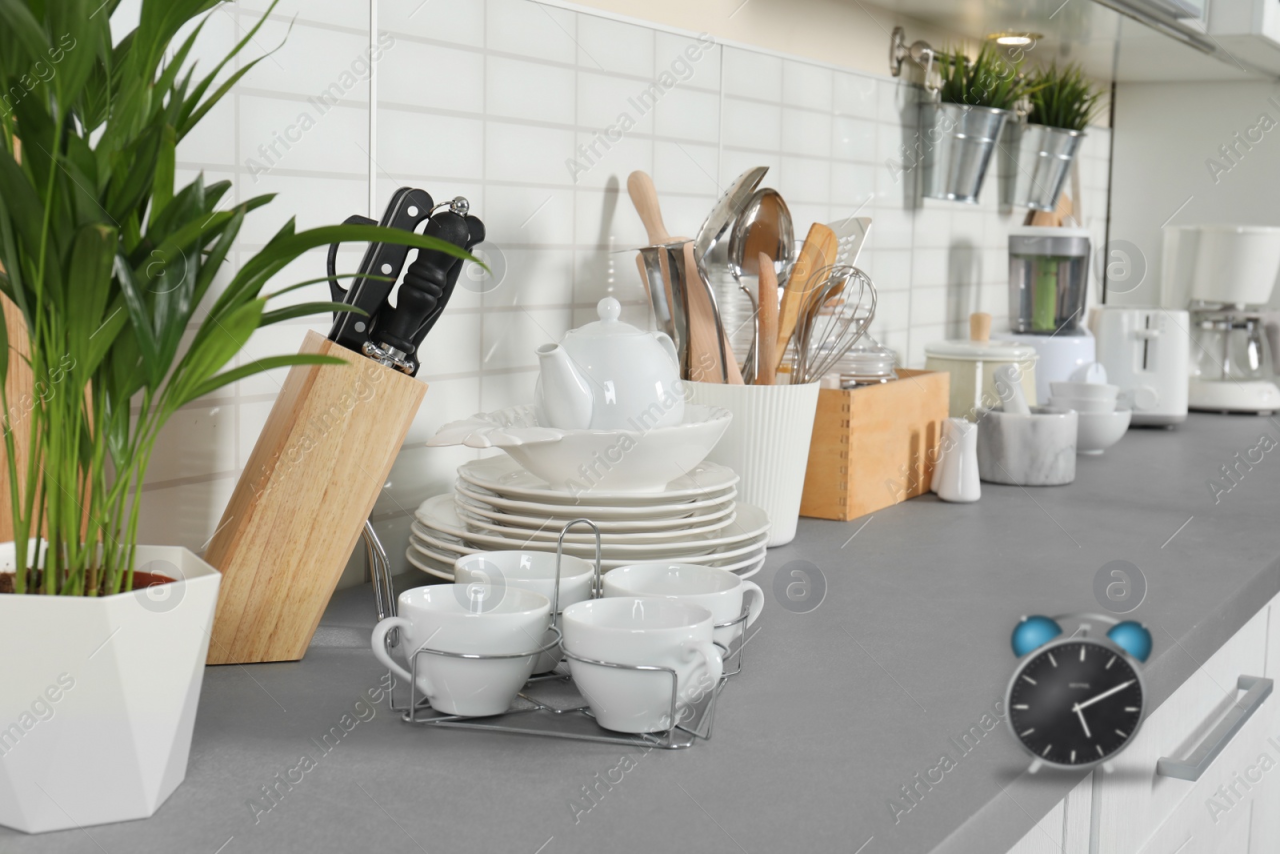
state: 5:10
